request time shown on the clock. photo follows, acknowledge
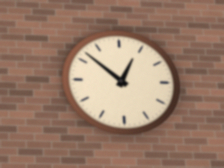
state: 12:52
